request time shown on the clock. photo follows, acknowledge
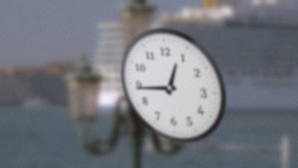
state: 12:44
